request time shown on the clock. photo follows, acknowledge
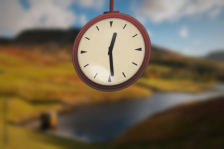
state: 12:29
